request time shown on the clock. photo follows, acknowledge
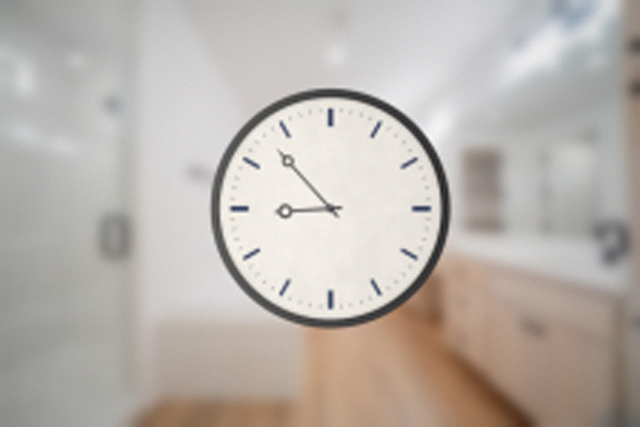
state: 8:53
